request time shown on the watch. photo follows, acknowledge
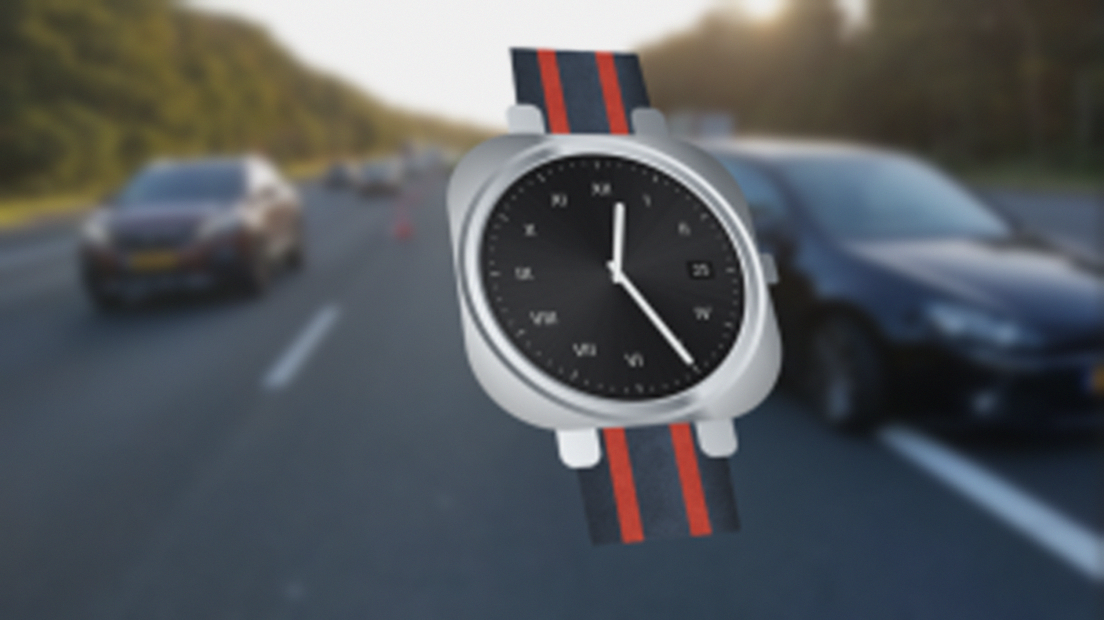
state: 12:25
